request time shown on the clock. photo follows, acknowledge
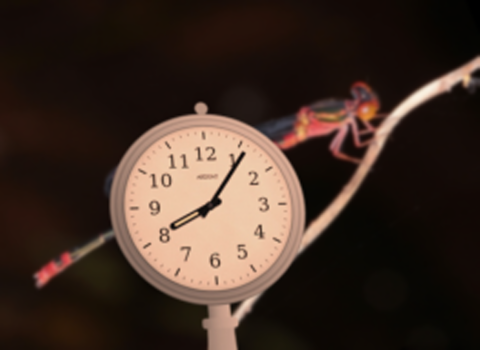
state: 8:06
